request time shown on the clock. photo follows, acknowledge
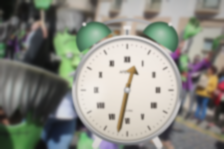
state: 12:32
